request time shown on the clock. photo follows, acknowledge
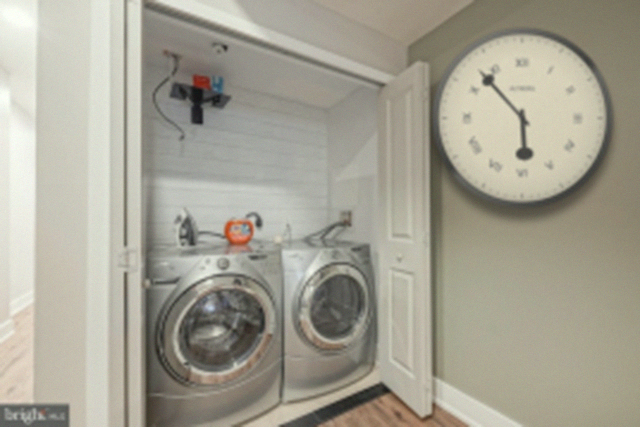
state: 5:53
